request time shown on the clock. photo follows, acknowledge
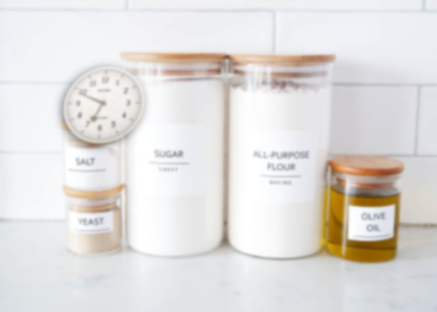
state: 6:49
